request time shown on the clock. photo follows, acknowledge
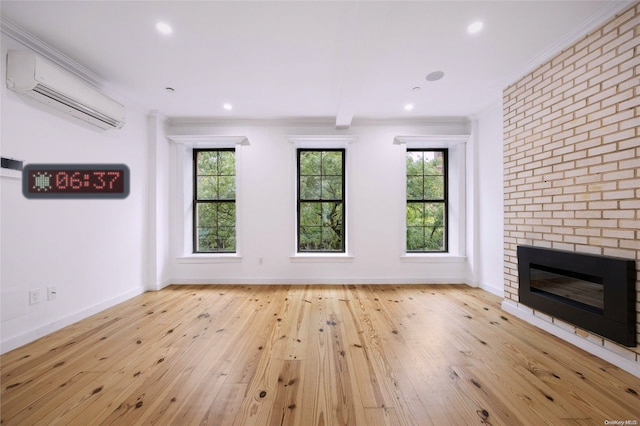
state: 6:37
